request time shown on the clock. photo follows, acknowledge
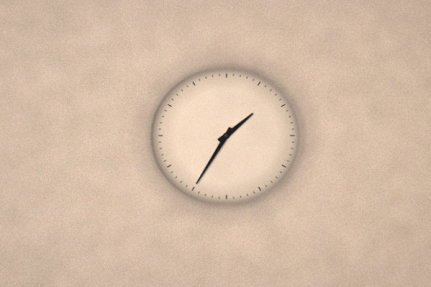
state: 1:35
